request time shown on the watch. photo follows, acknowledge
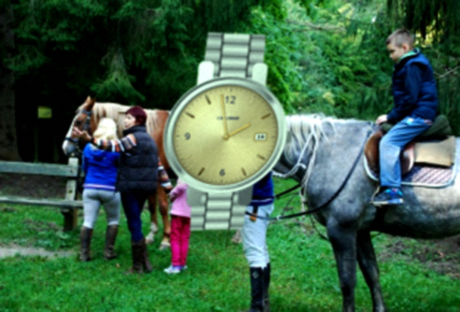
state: 1:58
